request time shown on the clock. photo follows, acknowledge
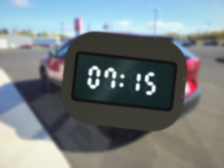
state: 7:15
